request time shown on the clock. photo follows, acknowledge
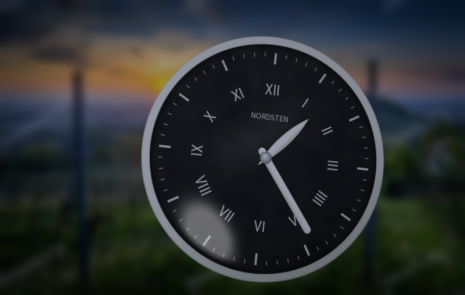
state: 1:24
